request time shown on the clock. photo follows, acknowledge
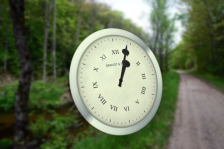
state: 1:04
